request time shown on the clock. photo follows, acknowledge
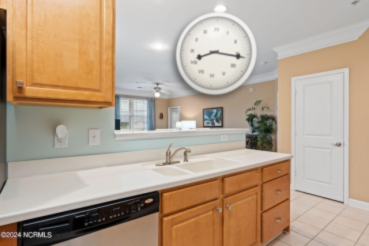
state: 8:16
